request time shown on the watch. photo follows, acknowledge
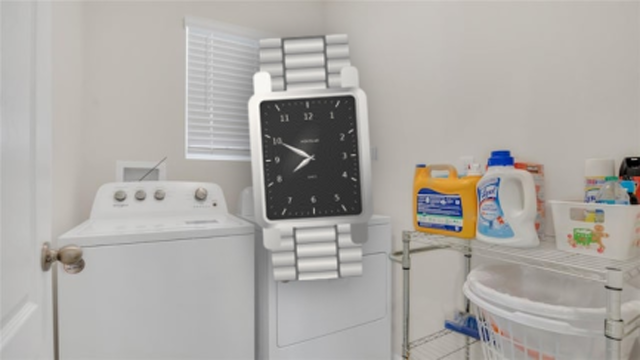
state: 7:50
